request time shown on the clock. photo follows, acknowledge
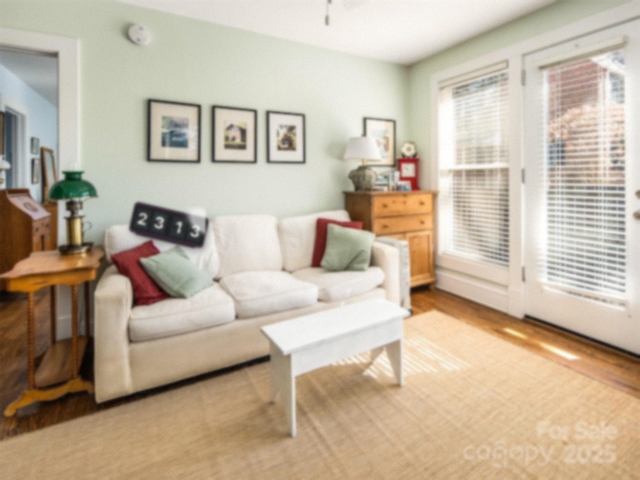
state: 23:13
